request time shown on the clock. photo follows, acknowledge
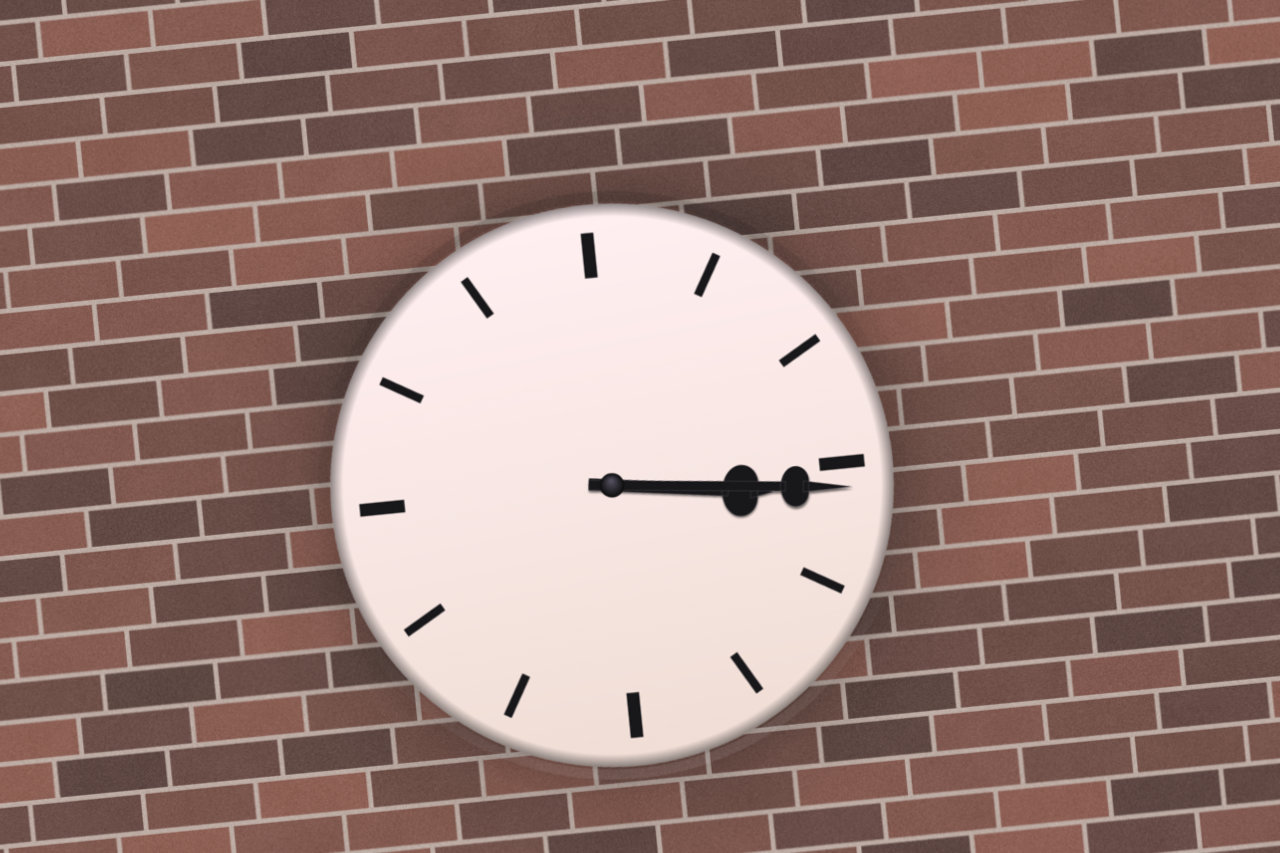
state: 3:16
